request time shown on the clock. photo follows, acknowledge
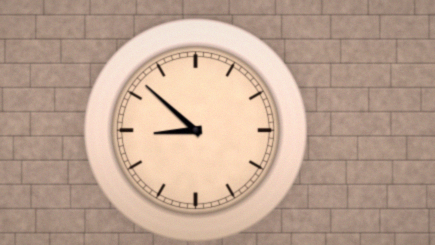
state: 8:52
